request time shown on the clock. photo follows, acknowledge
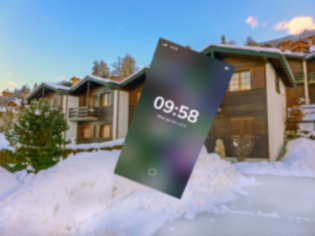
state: 9:58
